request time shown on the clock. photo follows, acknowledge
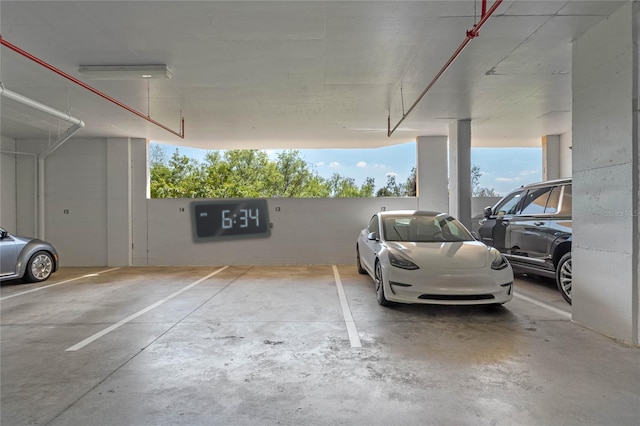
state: 6:34
